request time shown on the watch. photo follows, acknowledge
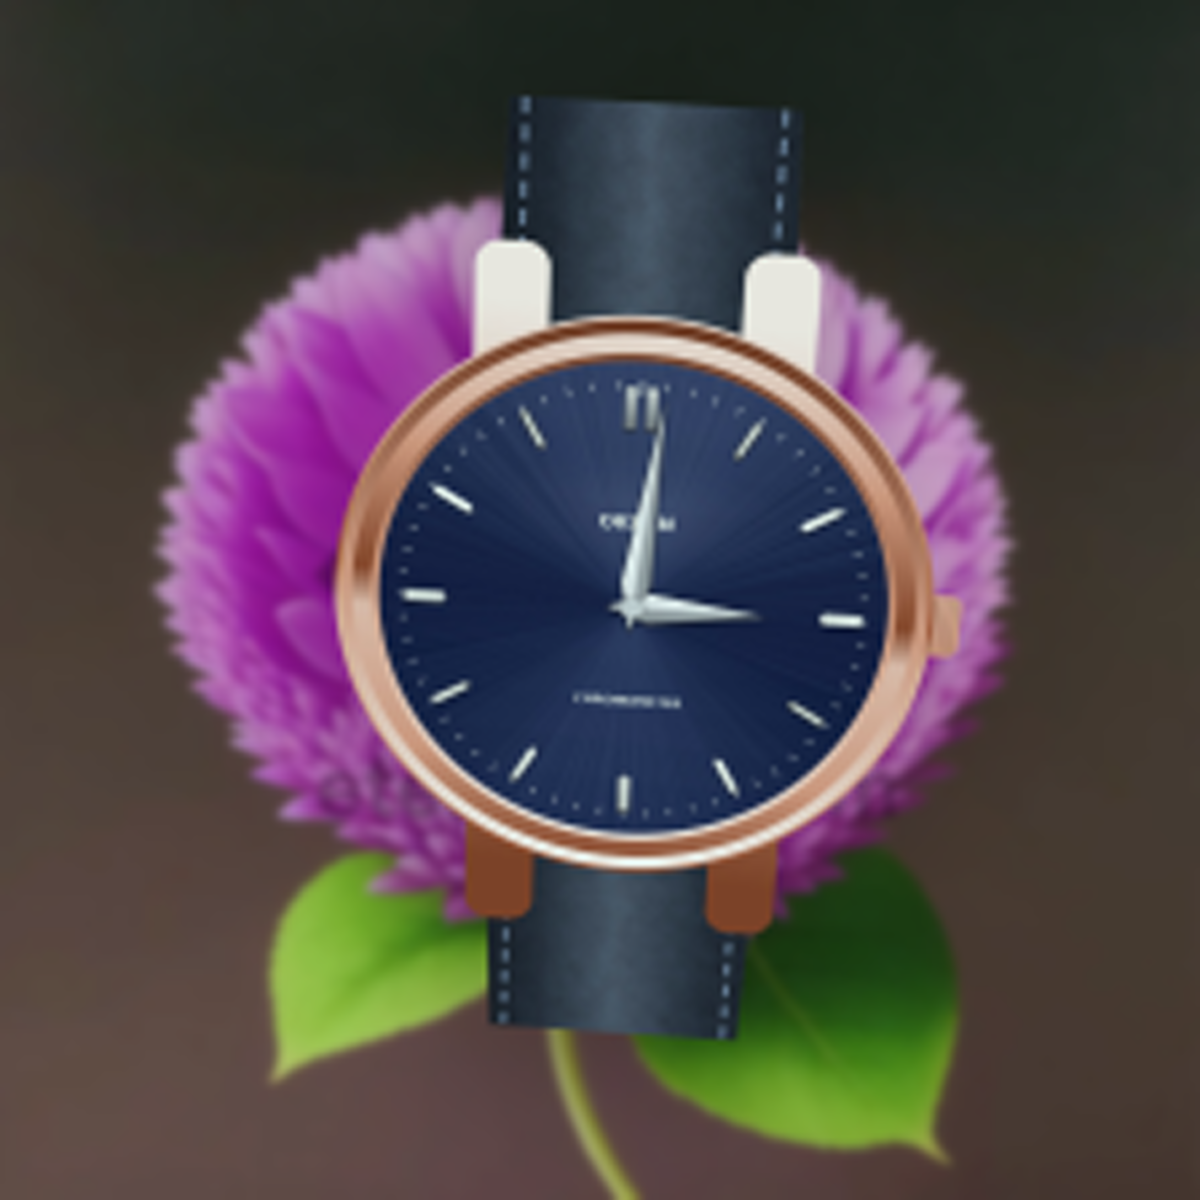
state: 3:01
